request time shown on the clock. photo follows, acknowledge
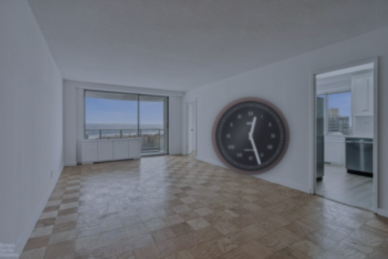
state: 12:27
